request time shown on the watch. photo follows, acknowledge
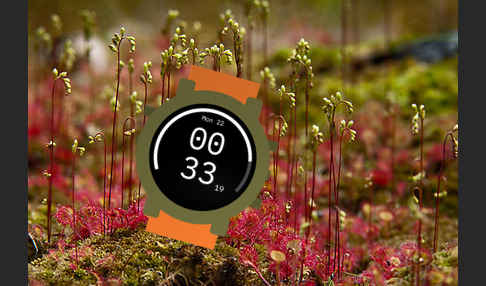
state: 0:33:19
